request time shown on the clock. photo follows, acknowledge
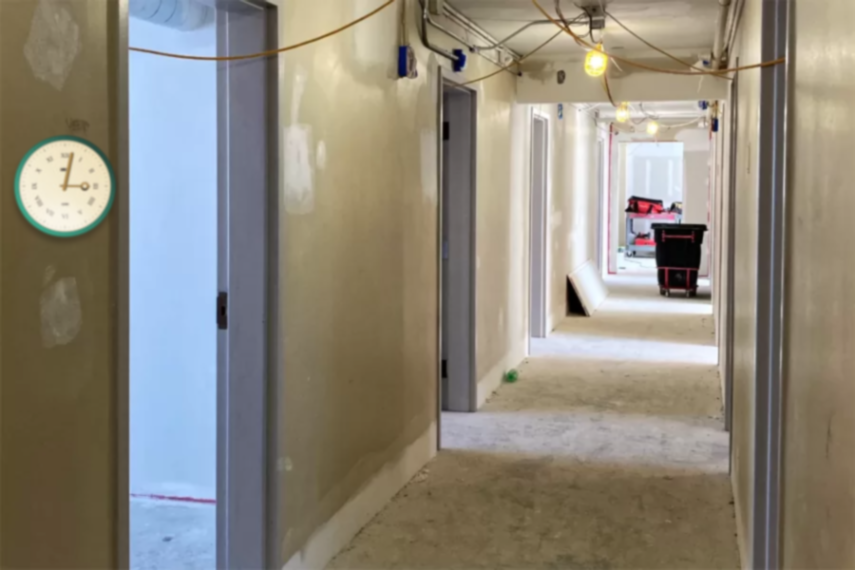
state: 3:02
